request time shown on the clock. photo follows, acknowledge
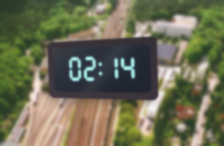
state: 2:14
